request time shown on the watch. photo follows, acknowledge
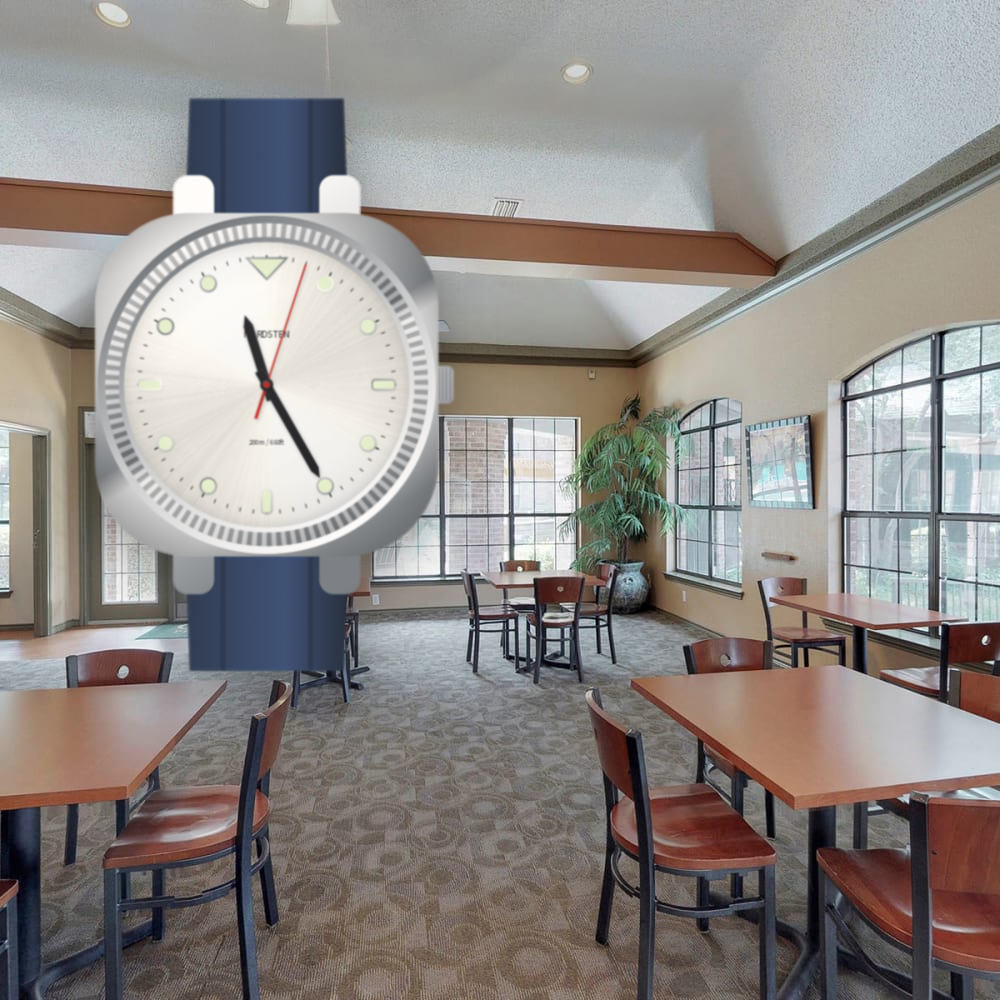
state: 11:25:03
